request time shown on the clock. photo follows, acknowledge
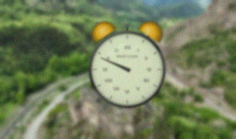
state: 9:49
